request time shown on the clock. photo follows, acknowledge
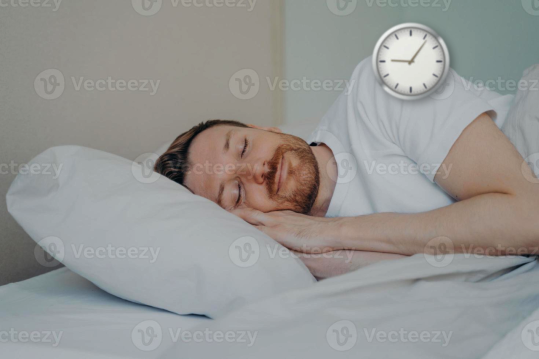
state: 9:06
